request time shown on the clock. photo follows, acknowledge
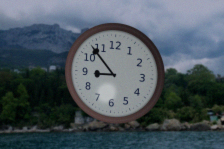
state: 8:53
